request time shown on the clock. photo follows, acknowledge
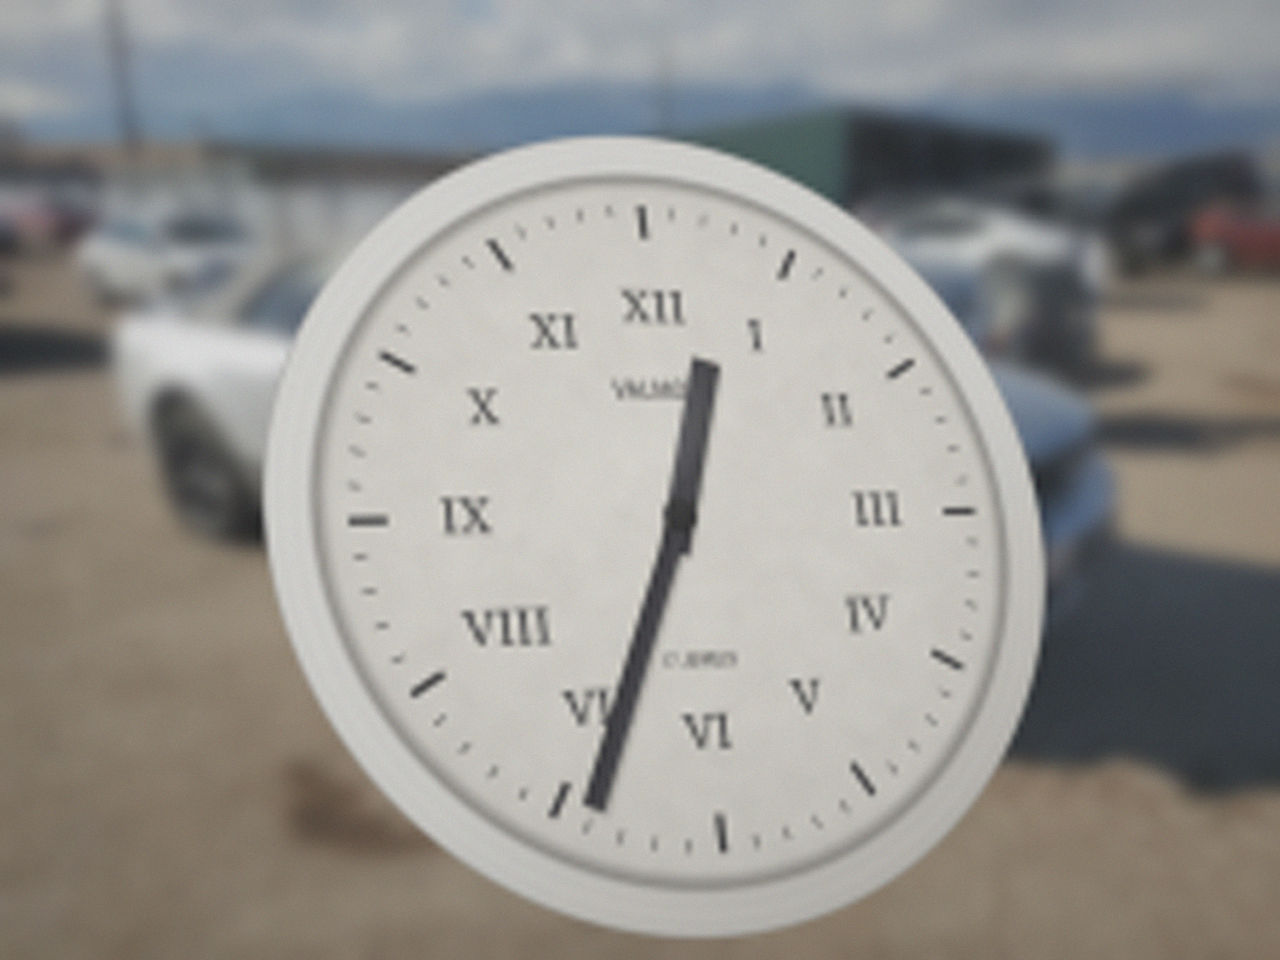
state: 12:34
